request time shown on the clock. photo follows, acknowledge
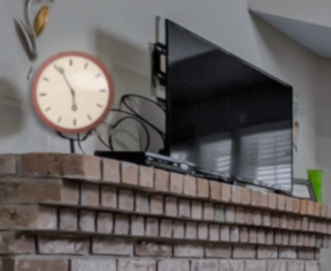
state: 5:56
